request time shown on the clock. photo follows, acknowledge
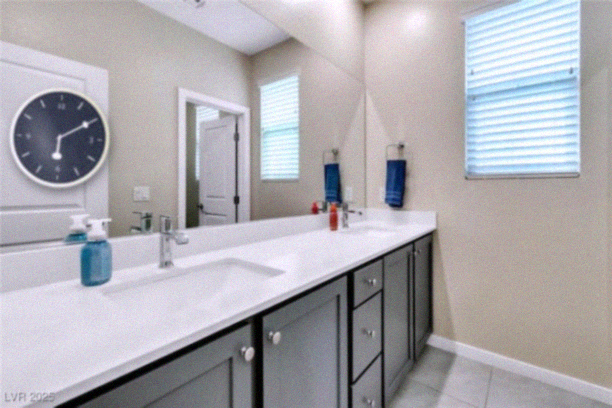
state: 6:10
